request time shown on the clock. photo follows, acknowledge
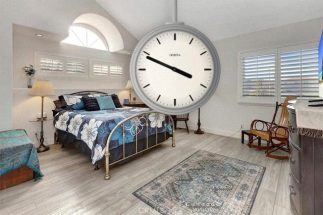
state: 3:49
